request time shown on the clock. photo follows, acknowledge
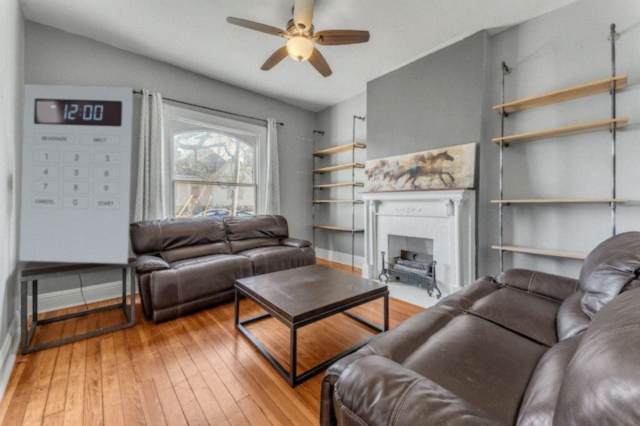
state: 12:00
